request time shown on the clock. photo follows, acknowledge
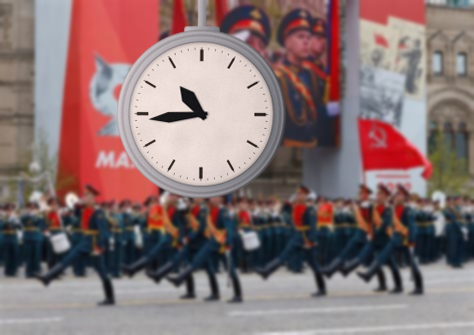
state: 10:44
